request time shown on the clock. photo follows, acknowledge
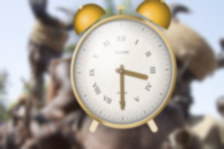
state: 3:30
